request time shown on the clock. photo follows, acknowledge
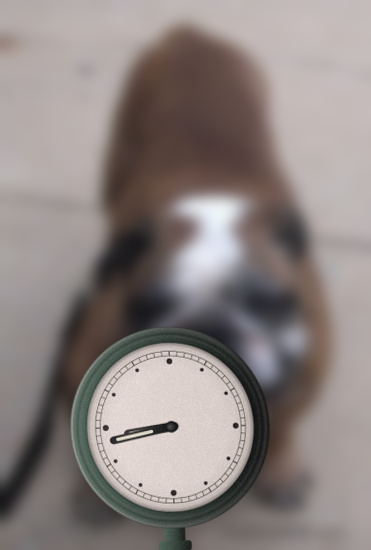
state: 8:43
